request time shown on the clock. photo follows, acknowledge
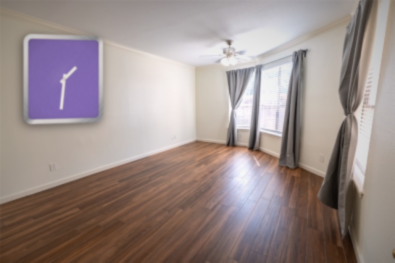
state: 1:31
